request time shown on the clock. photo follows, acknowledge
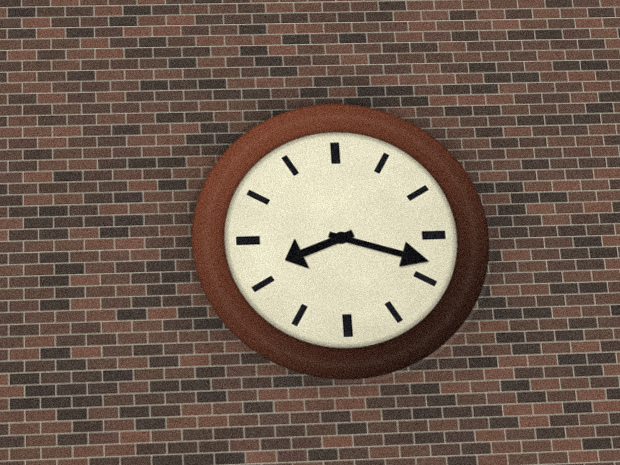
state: 8:18
